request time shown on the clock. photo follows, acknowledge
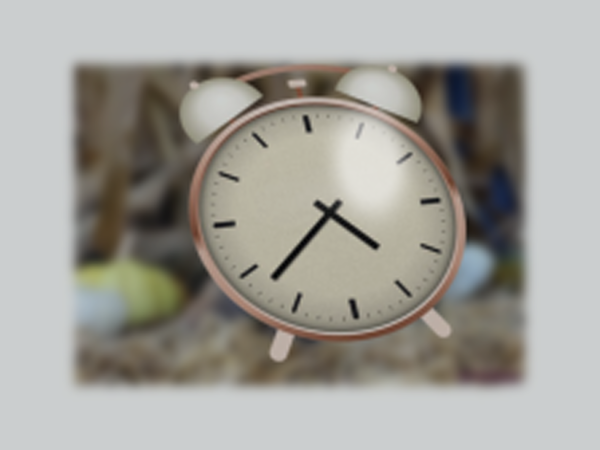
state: 4:38
